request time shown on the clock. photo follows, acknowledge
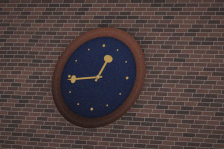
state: 12:44
